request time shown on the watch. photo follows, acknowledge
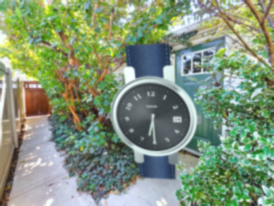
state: 6:30
